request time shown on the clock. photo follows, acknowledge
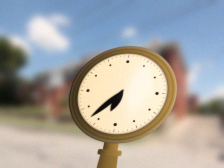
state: 6:37
